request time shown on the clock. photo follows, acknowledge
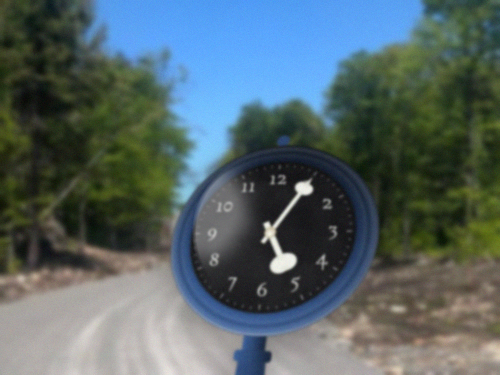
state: 5:05
